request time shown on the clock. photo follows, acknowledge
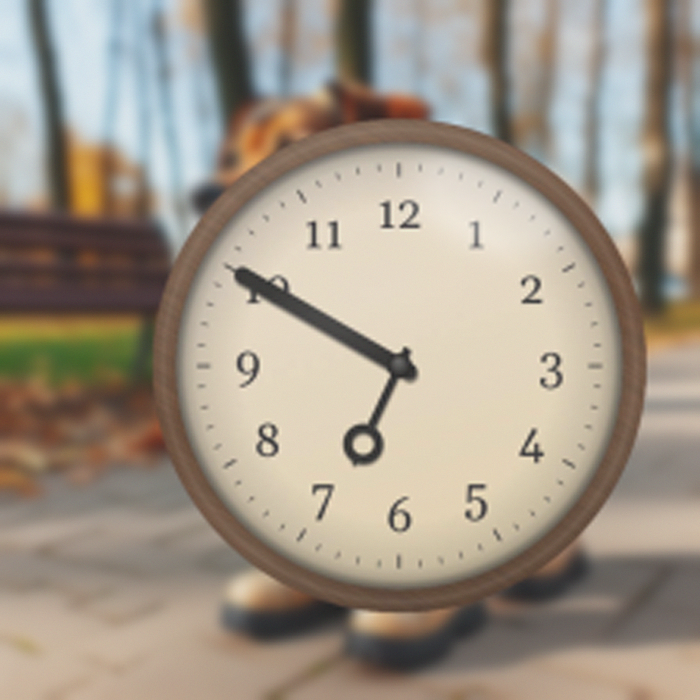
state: 6:50
